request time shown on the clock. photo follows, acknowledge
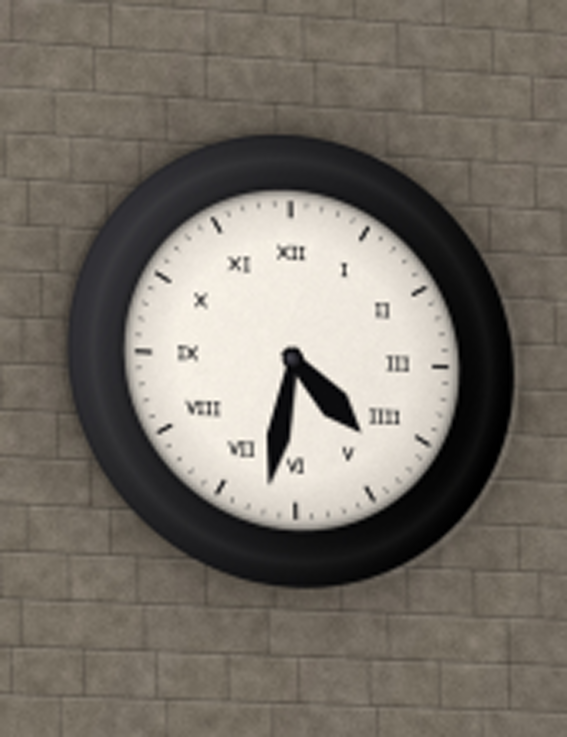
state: 4:32
